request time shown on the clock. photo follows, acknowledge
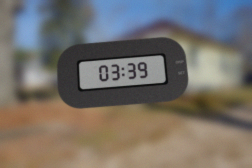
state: 3:39
